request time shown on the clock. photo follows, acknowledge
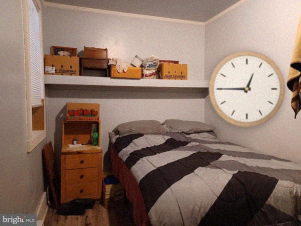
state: 12:45
